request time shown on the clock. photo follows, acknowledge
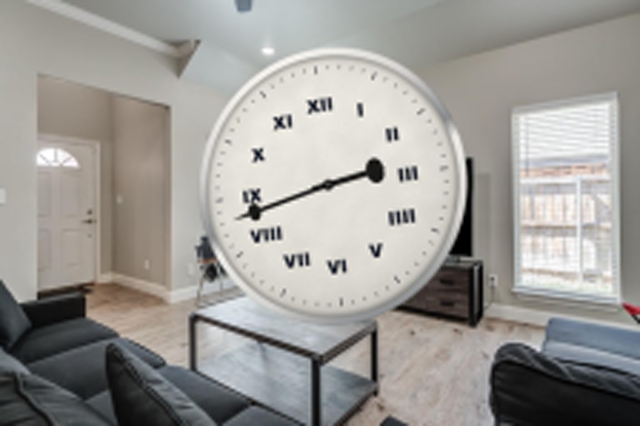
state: 2:43
